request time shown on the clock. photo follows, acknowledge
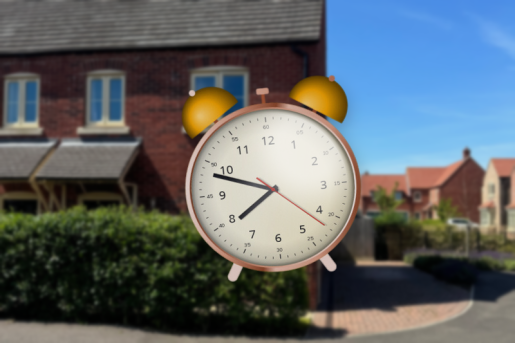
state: 7:48:22
